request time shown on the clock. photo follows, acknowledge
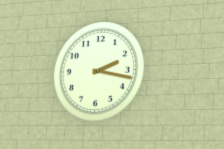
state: 2:17
